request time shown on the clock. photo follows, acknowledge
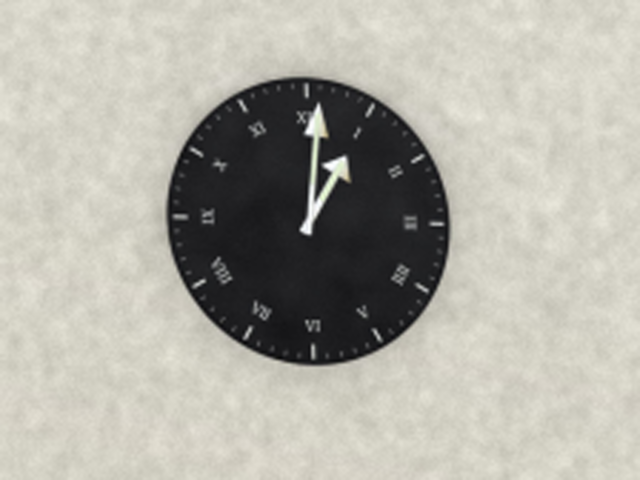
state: 1:01
